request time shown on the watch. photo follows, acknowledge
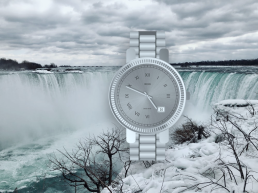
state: 4:49
